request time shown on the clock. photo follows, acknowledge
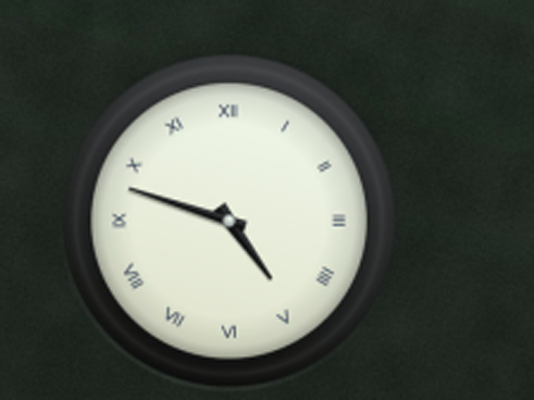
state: 4:48
